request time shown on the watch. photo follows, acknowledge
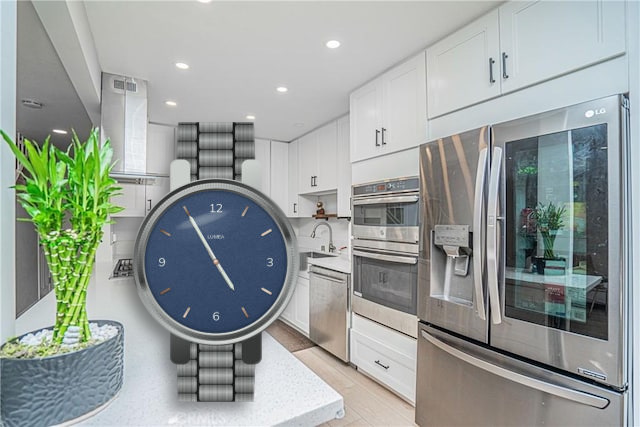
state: 4:55
